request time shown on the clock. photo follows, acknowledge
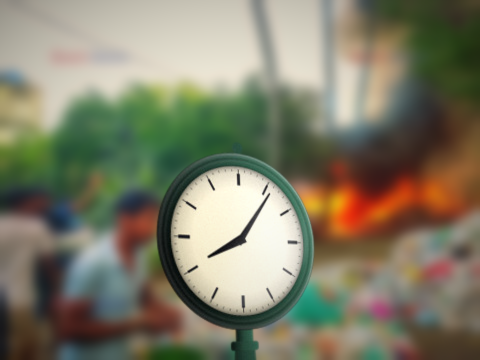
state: 8:06
